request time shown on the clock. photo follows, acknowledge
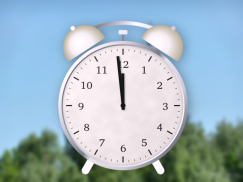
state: 11:59
